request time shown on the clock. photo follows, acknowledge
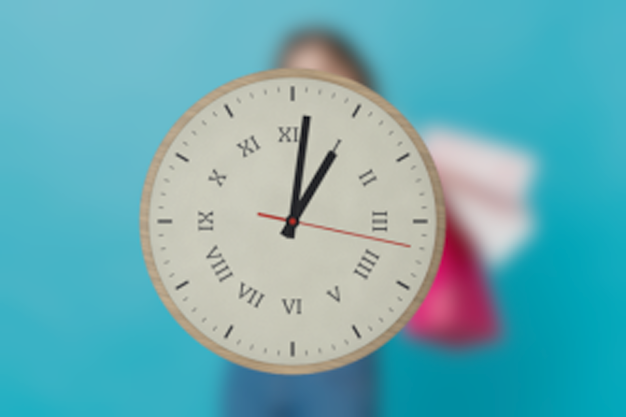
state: 1:01:17
